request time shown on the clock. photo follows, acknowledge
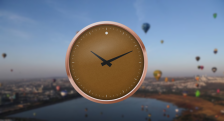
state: 10:11
